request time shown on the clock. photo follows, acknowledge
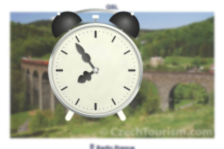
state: 7:54
